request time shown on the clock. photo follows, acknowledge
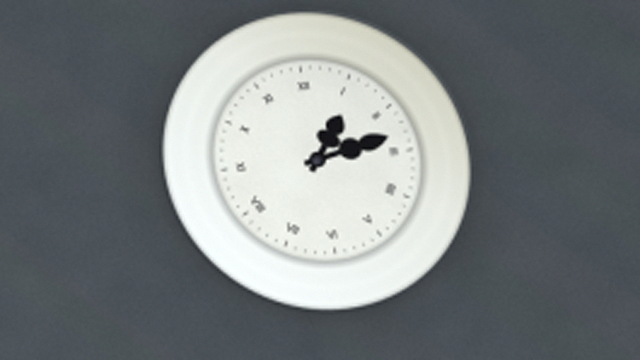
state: 1:13
